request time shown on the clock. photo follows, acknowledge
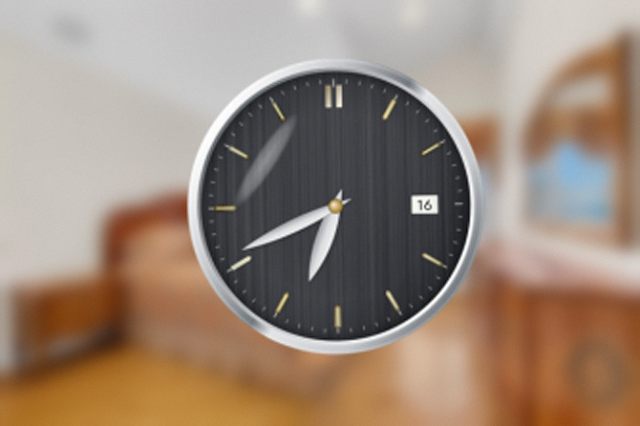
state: 6:41
